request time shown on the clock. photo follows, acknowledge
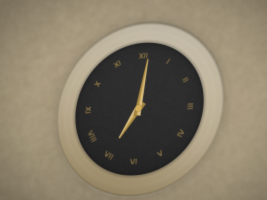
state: 7:01
